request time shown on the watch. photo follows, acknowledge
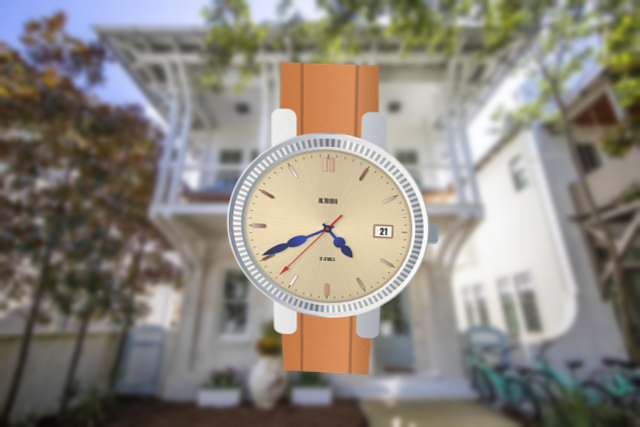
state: 4:40:37
